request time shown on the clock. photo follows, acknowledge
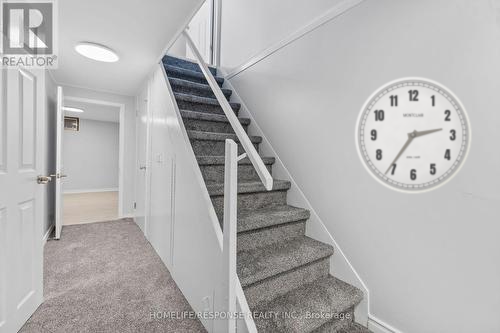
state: 2:36
